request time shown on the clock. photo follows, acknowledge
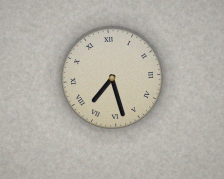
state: 7:28
